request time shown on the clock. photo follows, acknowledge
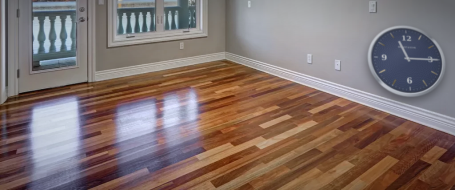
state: 11:15
